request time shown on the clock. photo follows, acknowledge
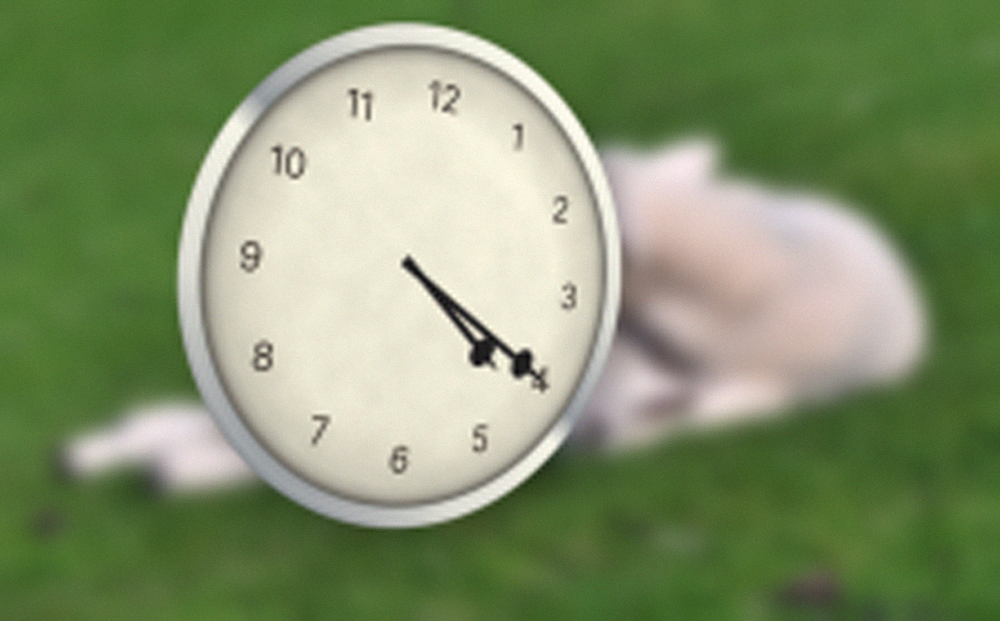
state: 4:20
